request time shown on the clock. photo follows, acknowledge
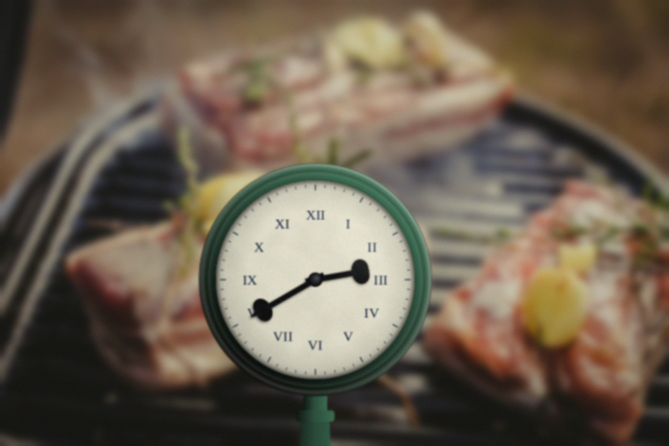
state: 2:40
